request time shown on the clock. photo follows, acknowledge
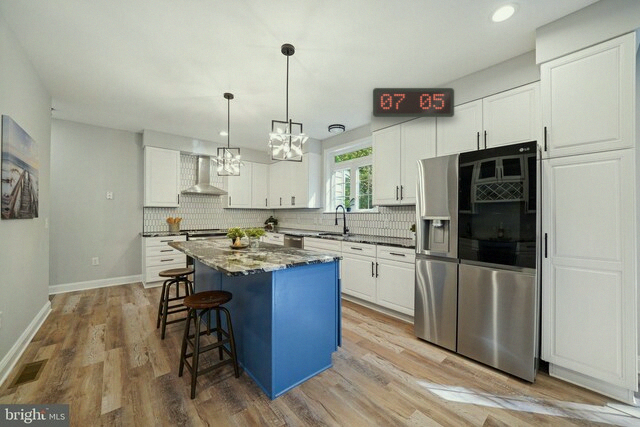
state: 7:05
